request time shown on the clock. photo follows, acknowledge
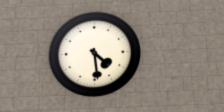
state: 4:29
